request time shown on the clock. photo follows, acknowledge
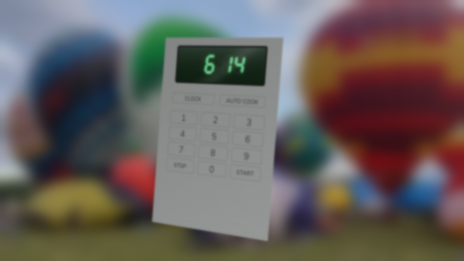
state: 6:14
